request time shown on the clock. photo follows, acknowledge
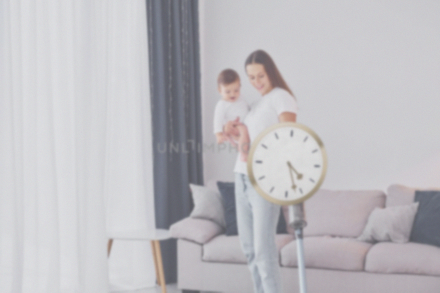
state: 4:27
